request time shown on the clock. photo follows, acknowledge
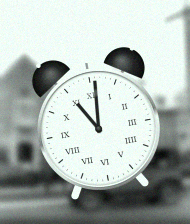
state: 11:01
